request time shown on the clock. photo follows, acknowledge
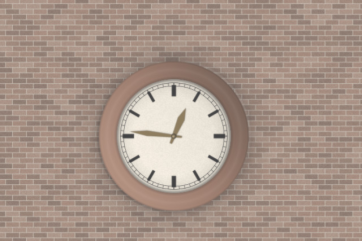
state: 12:46
